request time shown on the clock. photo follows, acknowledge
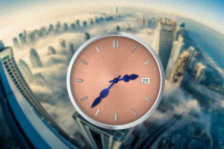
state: 2:37
